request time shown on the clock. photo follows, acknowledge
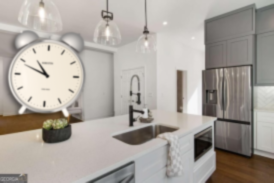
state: 10:49
